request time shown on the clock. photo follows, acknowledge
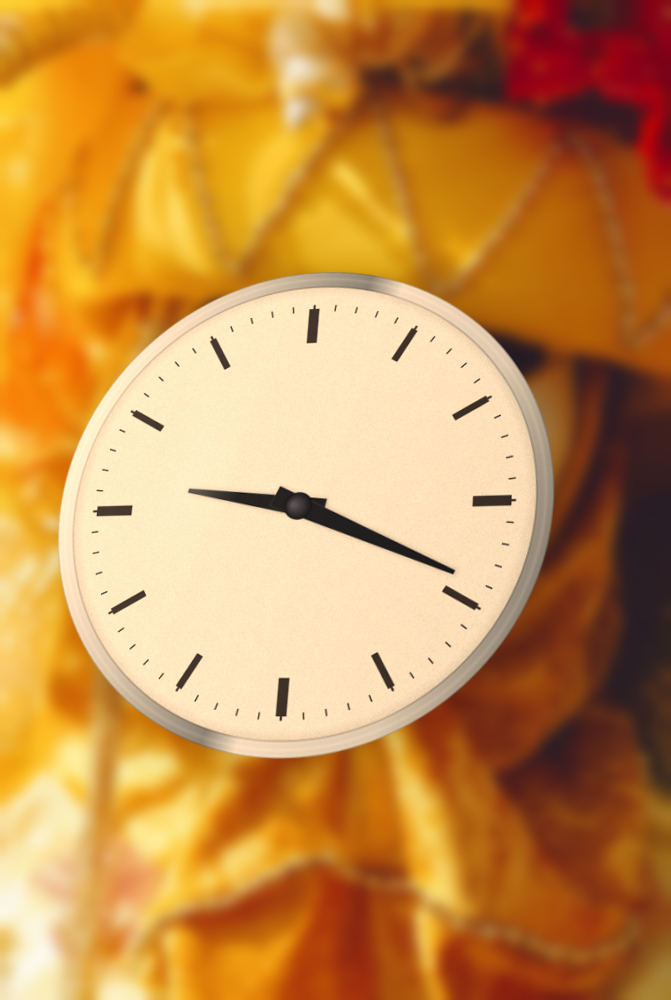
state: 9:19
